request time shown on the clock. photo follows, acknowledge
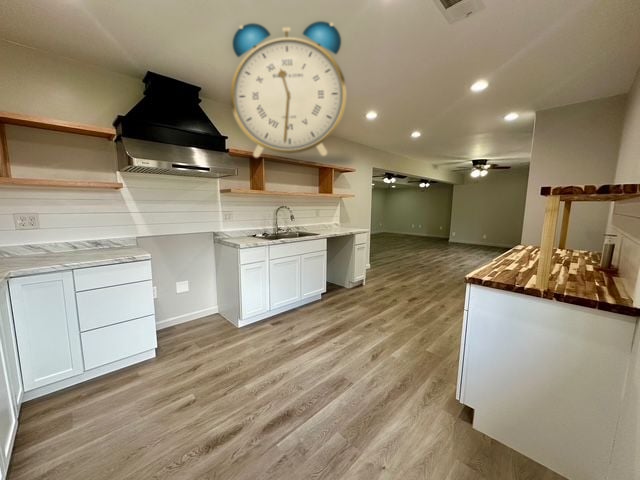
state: 11:31
